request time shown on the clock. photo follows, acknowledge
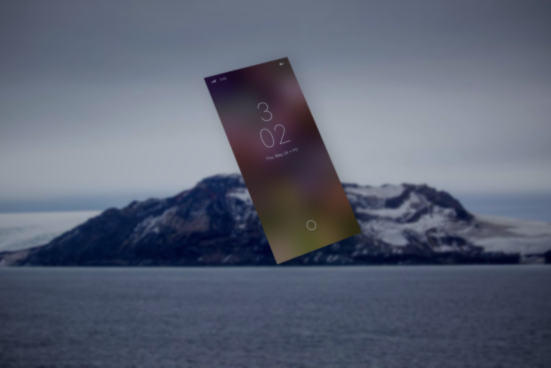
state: 3:02
